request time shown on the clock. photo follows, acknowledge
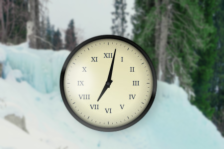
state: 7:02
